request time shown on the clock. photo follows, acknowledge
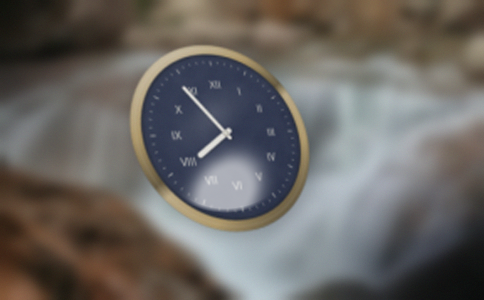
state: 7:54
